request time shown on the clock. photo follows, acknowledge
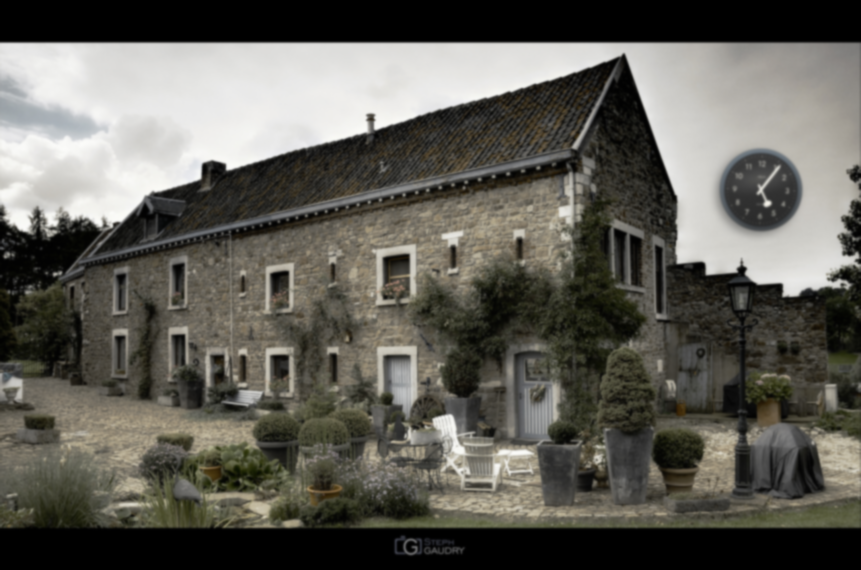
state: 5:06
